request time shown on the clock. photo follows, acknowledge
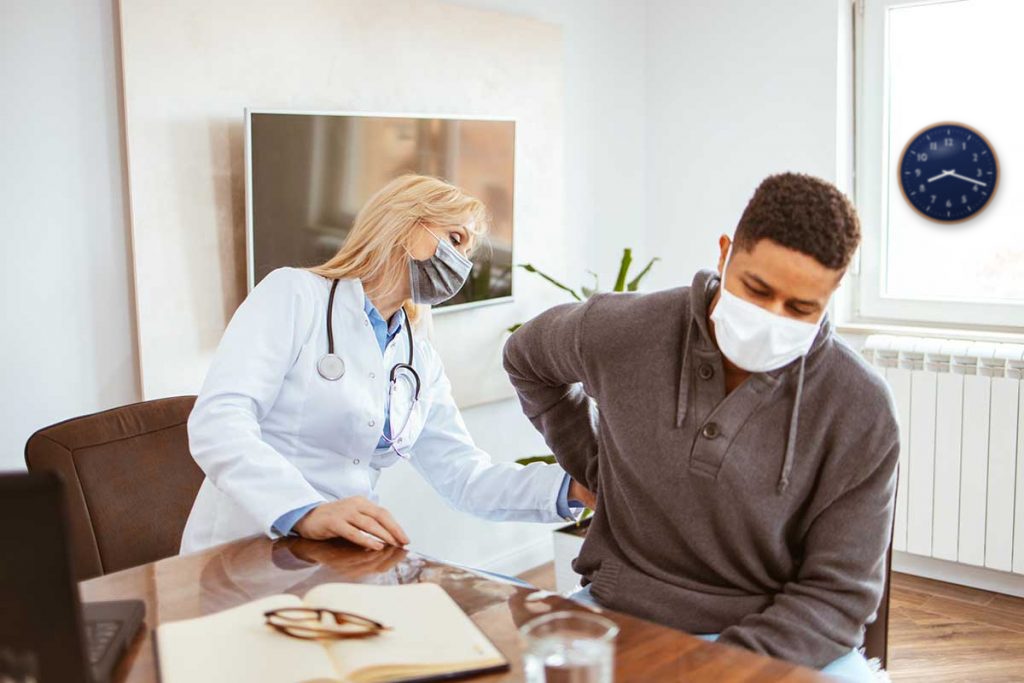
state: 8:18
